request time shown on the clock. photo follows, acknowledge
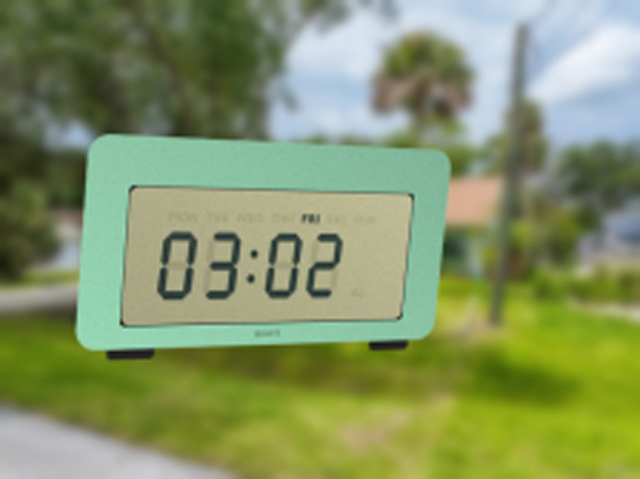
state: 3:02
